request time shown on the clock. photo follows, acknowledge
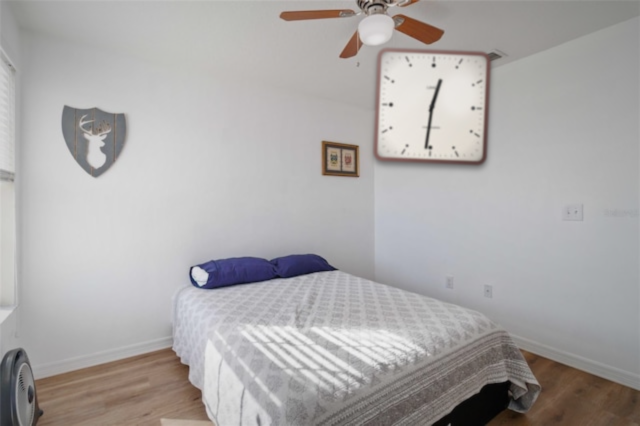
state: 12:31
